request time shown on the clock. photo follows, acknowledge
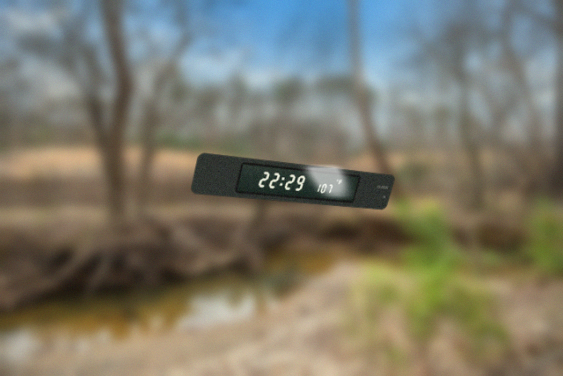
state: 22:29
